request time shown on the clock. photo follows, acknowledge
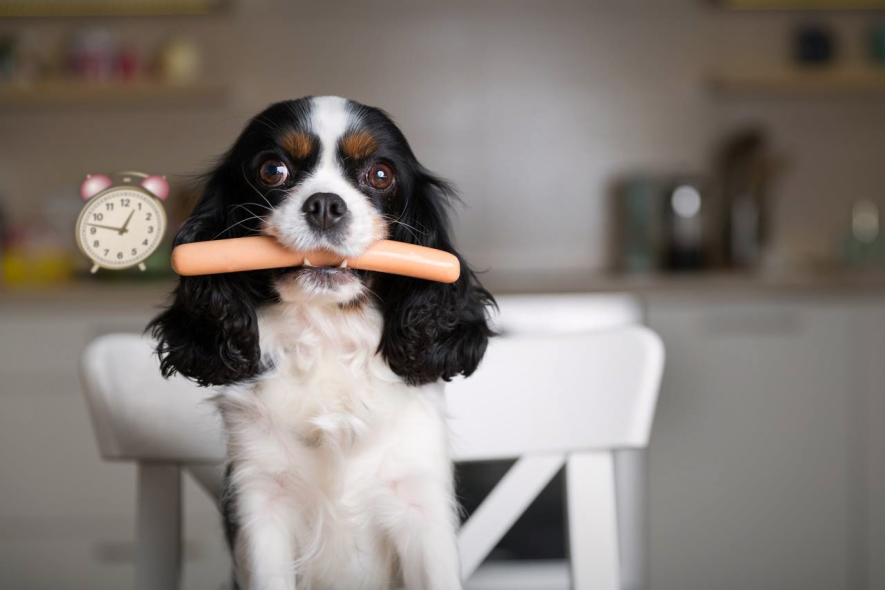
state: 12:47
